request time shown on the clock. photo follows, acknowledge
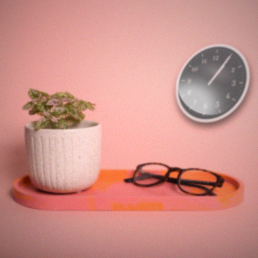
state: 1:05
